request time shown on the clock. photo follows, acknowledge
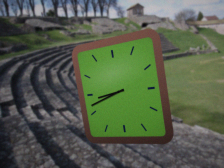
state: 8:42
